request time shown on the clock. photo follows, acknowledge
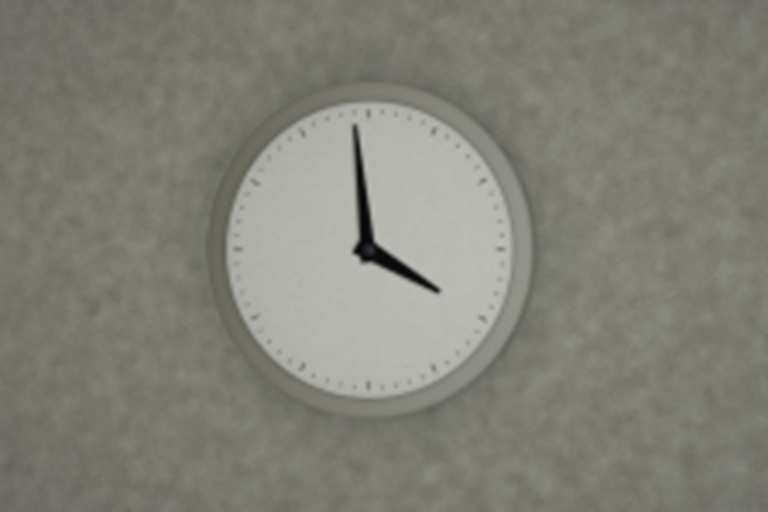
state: 3:59
